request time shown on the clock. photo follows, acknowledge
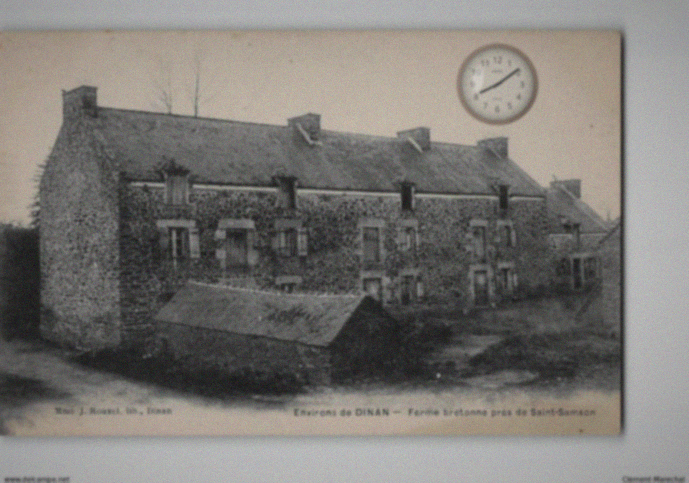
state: 8:09
